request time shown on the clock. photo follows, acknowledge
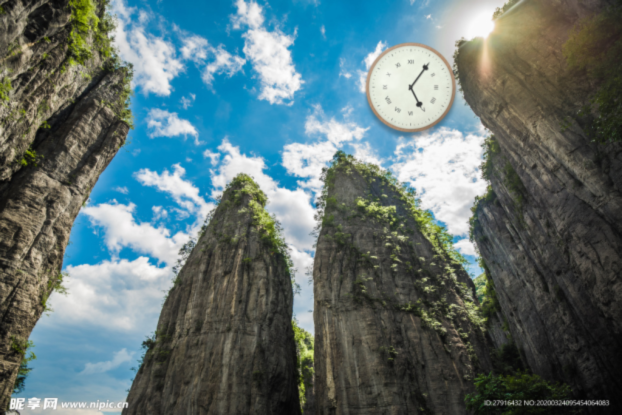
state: 5:06
